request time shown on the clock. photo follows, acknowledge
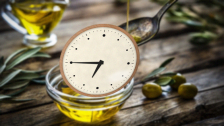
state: 6:45
